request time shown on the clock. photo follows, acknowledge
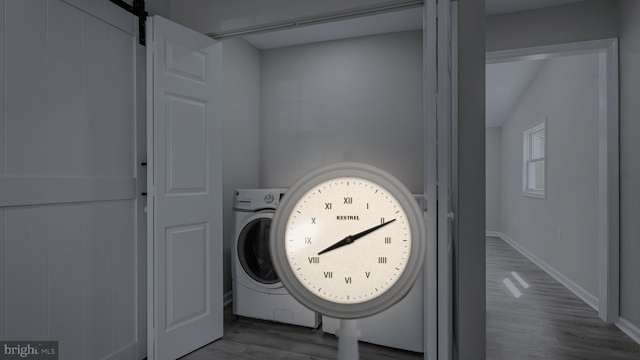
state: 8:11
